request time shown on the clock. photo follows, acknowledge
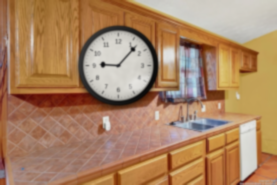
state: 9:07
